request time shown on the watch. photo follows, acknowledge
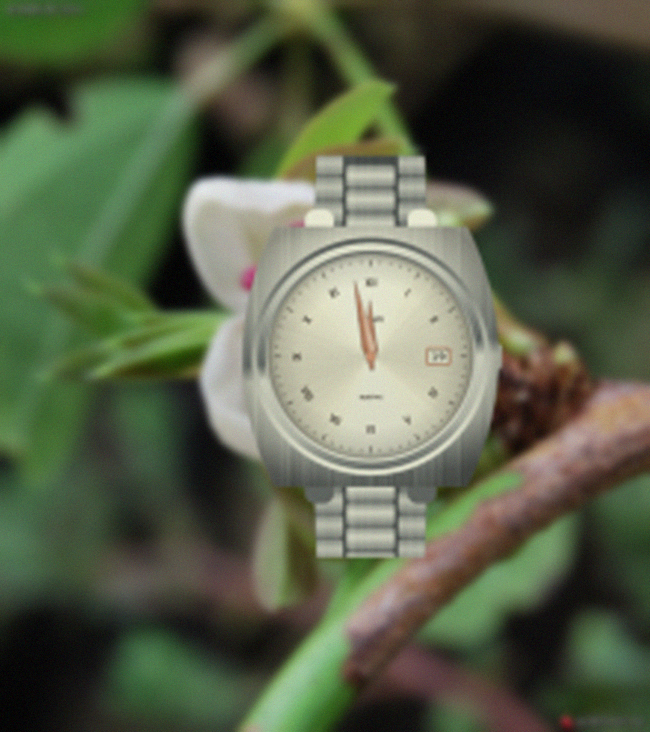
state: 11:58
